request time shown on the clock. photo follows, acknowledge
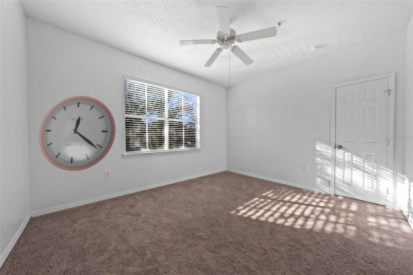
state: 12:21
